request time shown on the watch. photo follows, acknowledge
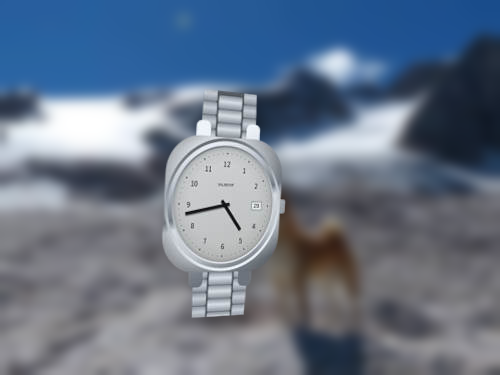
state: 4:43
